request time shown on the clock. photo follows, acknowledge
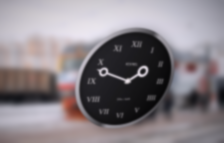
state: 1:48
